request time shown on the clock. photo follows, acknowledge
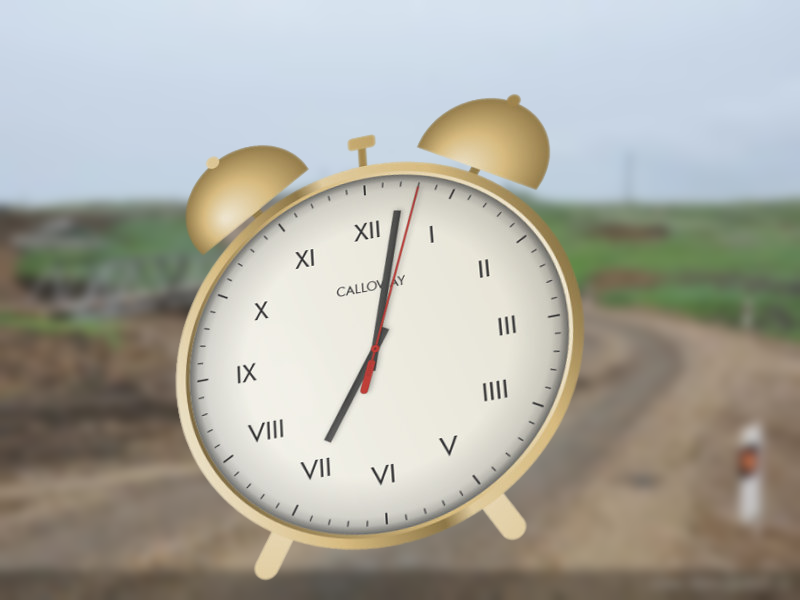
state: 7:02:03
